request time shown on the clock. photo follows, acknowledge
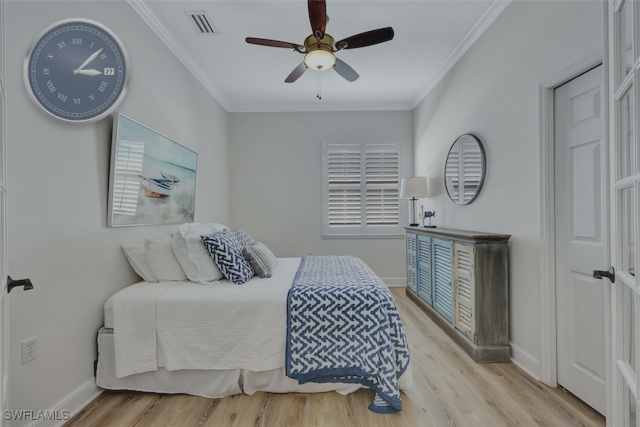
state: 3:08
